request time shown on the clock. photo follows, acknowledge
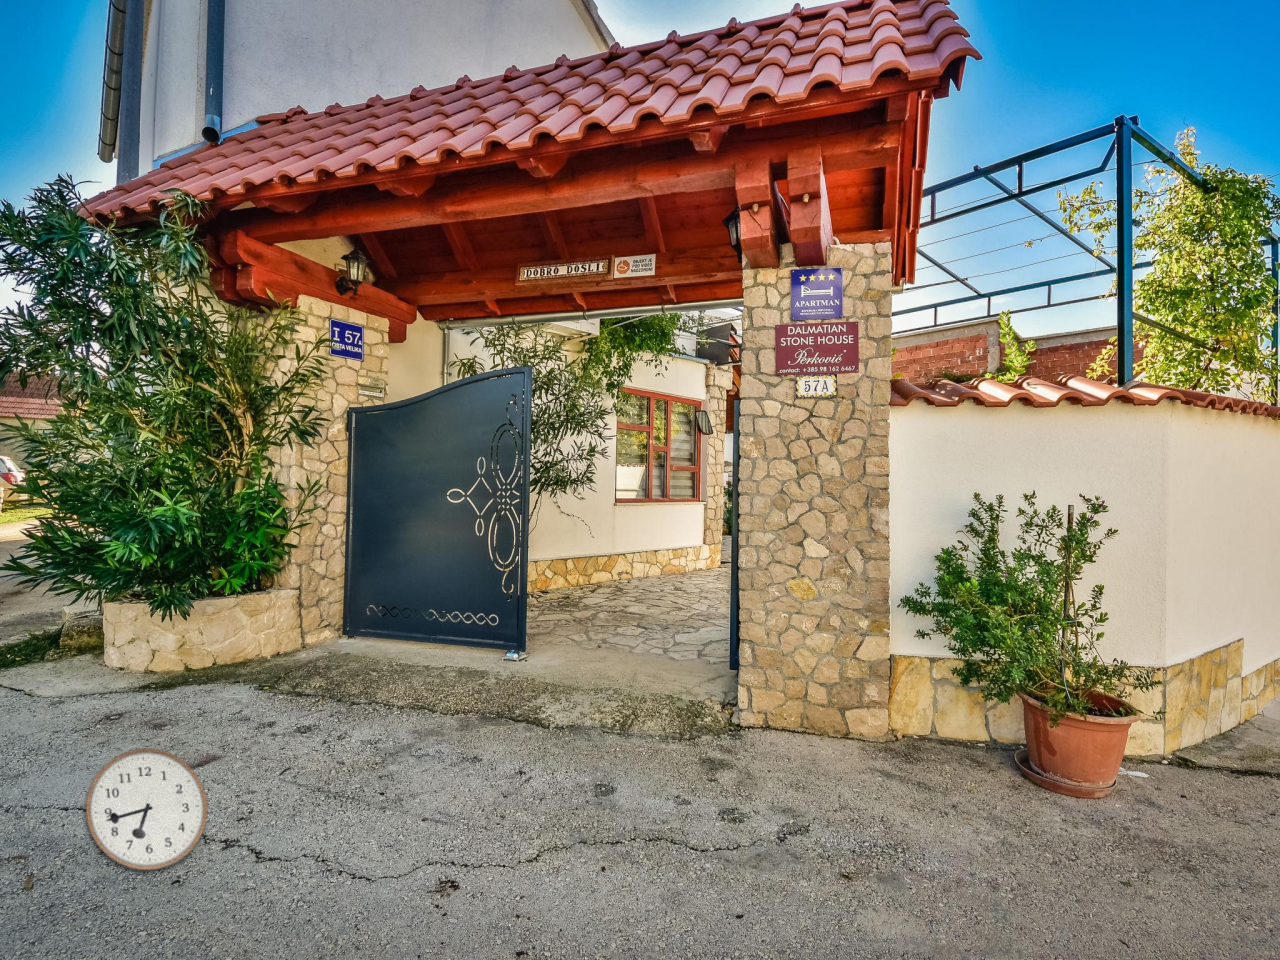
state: 6:43
